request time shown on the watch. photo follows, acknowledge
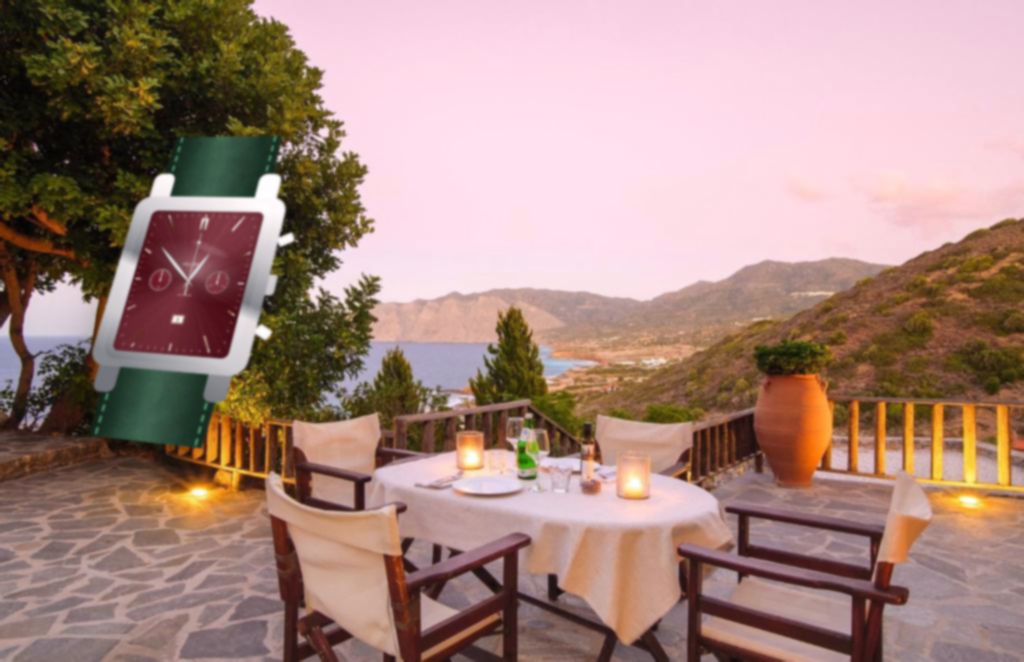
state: 12:52
